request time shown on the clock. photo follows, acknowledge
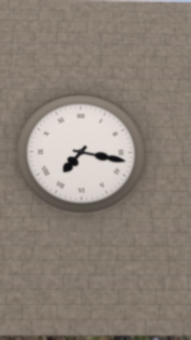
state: 7:17
